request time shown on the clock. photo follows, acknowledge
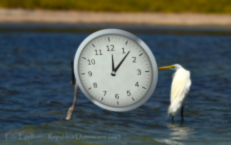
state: 12:07
